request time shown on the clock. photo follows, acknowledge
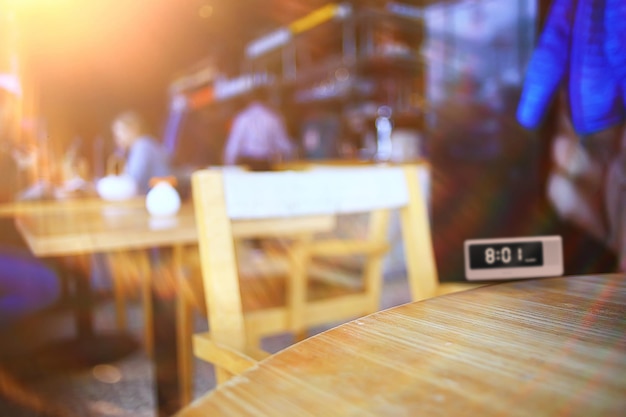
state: 8:01
